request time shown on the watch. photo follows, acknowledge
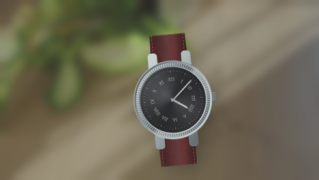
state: 4:08
